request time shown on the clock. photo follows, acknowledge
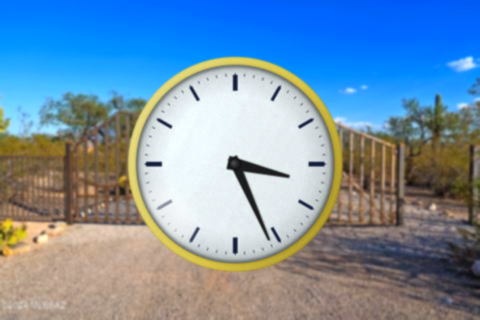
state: 3:26
